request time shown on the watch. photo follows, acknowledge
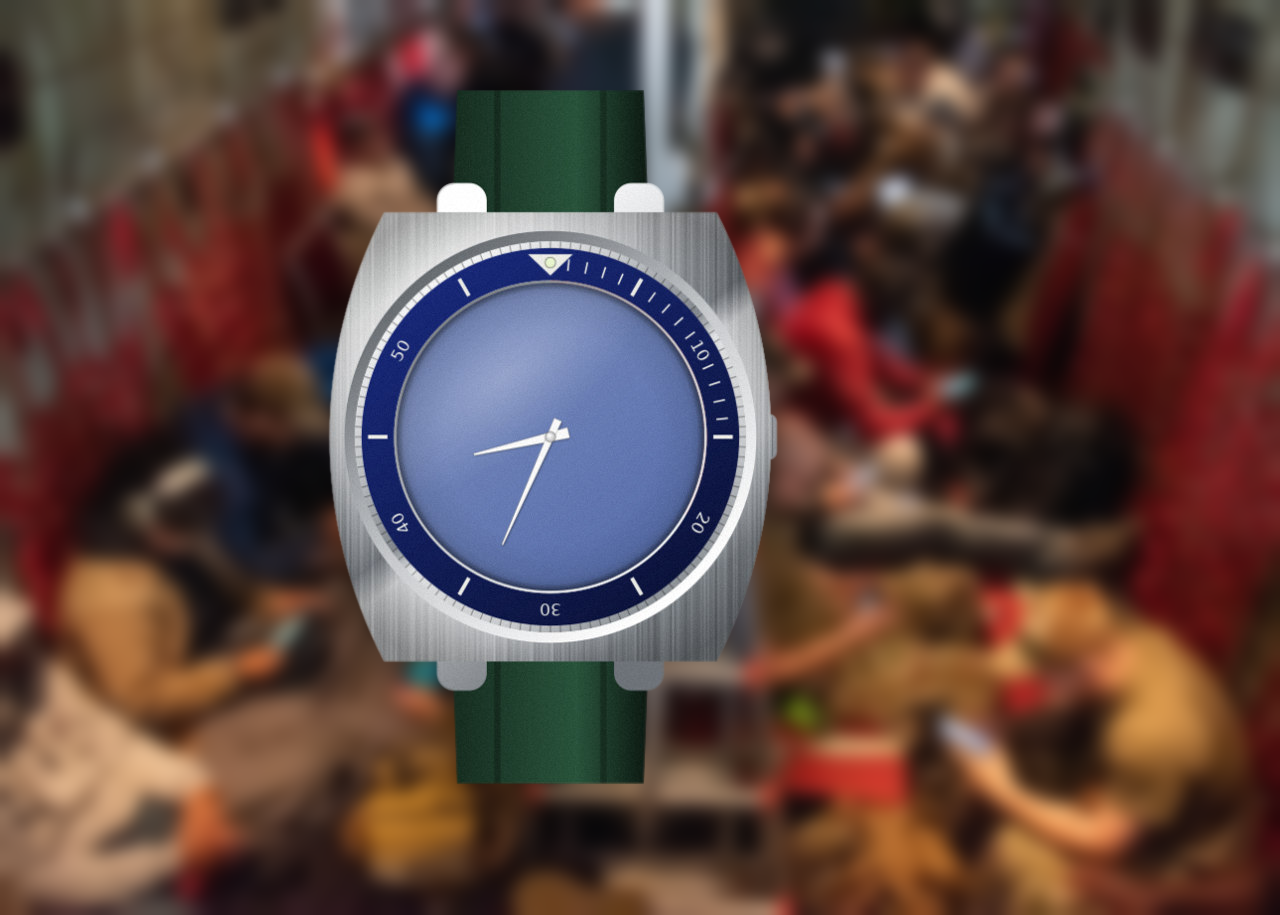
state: 8:34
